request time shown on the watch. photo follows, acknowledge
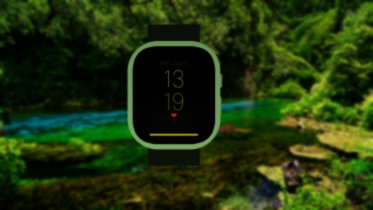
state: 13:19
